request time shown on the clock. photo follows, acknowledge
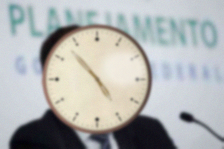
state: 4:53
